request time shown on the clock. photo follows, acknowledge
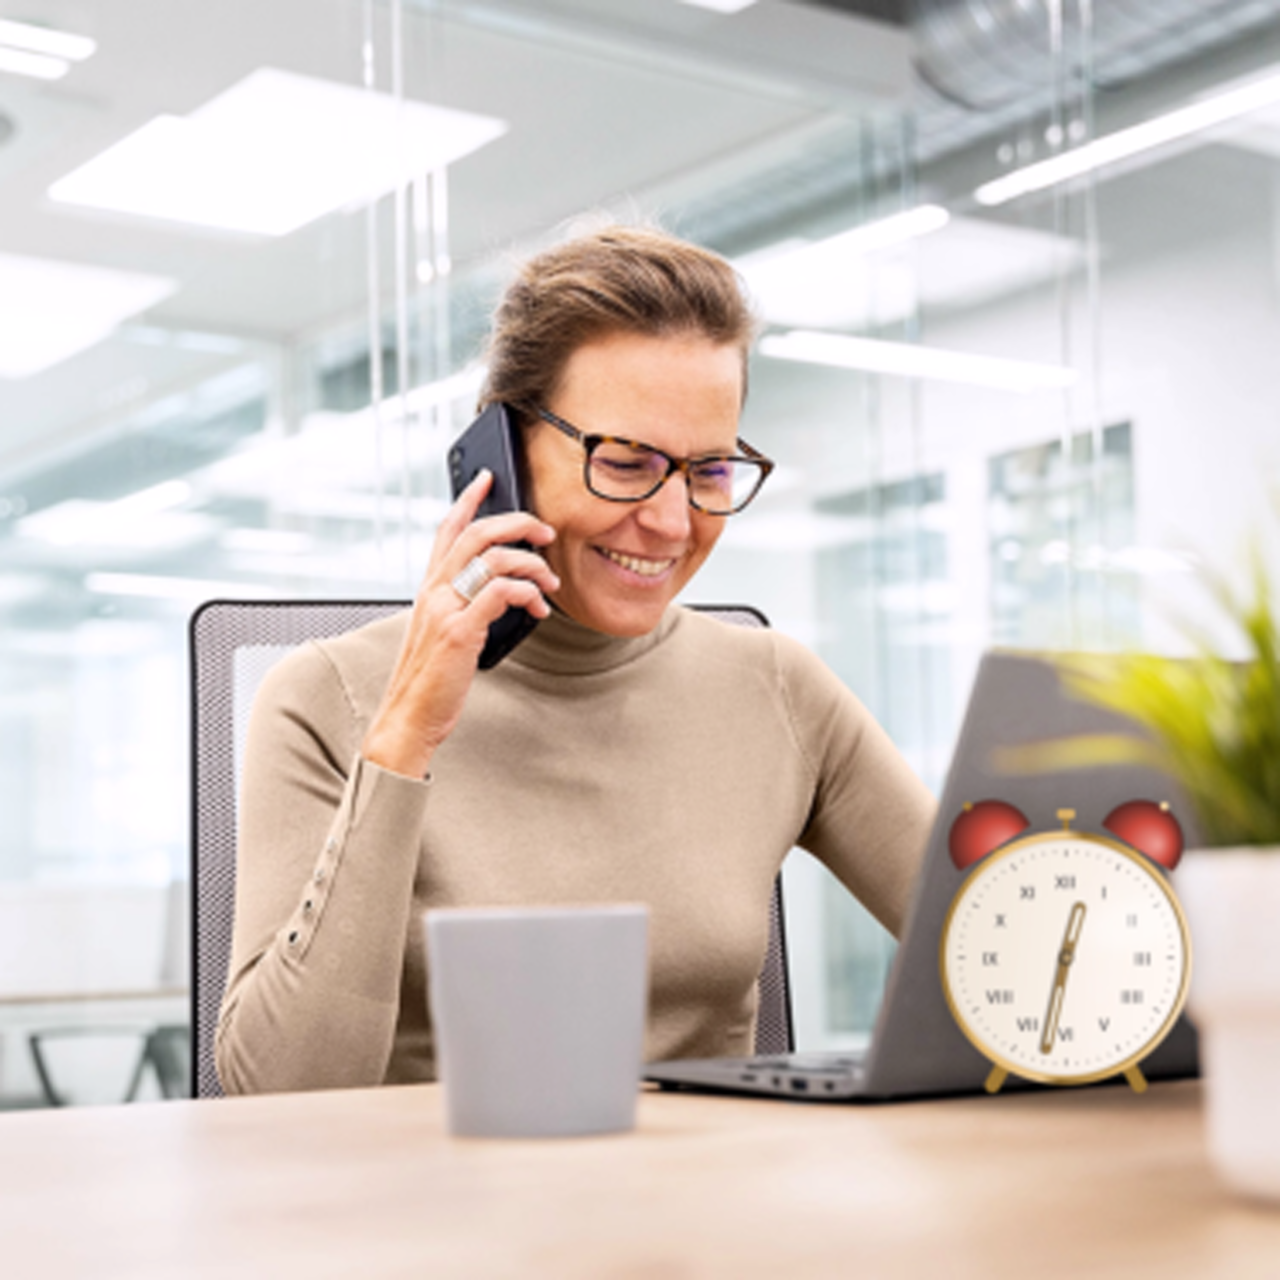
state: 12:32
